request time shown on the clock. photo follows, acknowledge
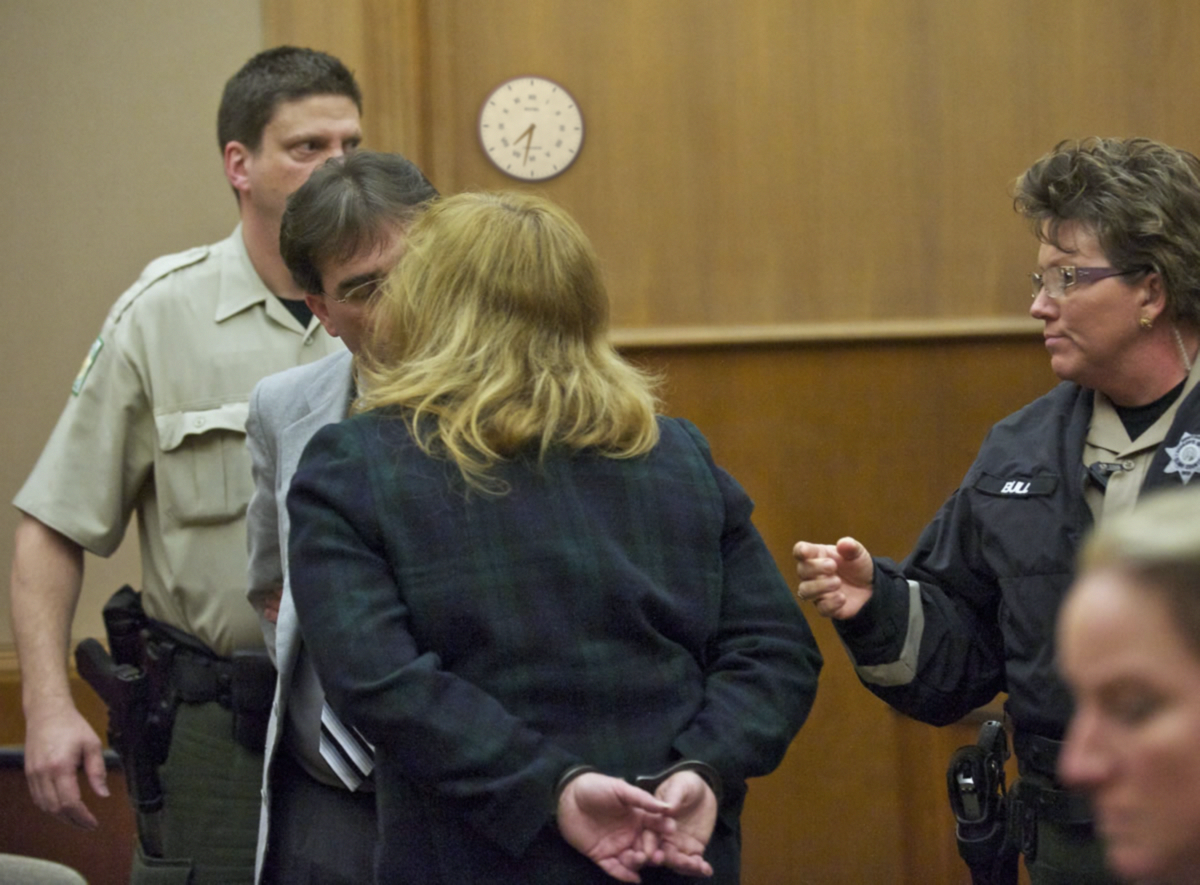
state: 7:32
